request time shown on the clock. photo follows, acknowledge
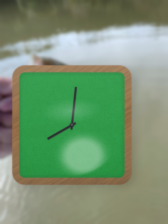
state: 8:01
